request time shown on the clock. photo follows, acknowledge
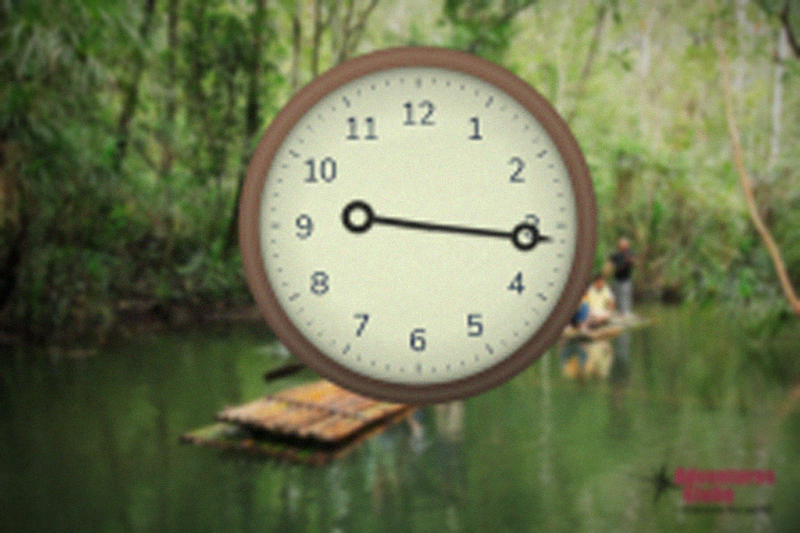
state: 9:16
